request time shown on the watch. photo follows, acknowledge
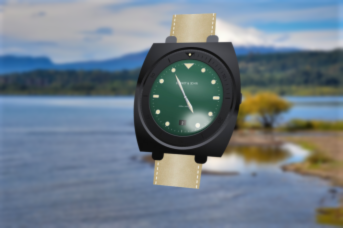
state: 4:55
